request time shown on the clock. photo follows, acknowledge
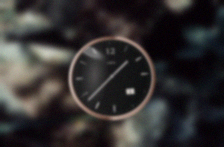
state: 1:38
